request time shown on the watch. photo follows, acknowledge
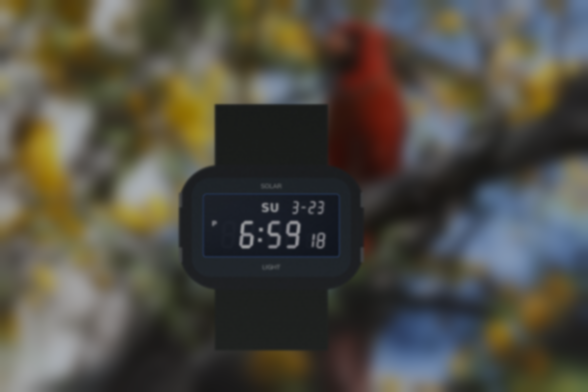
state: 6:59:18
